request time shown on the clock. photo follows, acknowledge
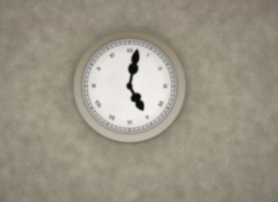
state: 5:02
